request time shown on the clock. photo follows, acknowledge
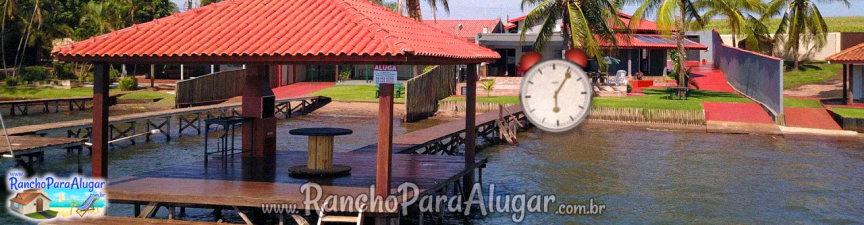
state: 6:06
